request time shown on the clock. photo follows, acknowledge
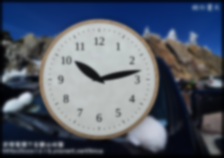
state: 10:13
